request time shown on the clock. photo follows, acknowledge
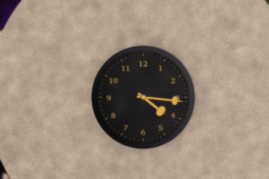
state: 4:16
